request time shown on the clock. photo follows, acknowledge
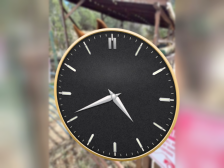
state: 4:41
